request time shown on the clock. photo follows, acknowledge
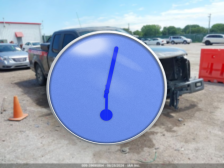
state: 6:02
